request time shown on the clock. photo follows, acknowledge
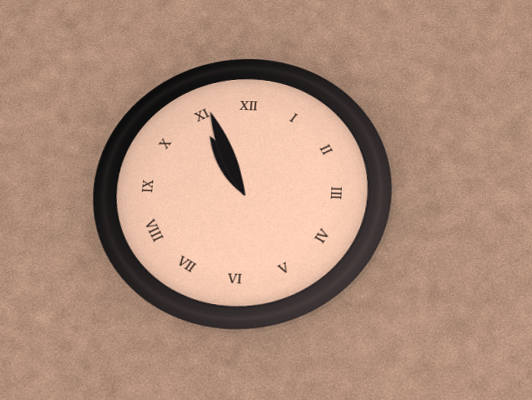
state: 10:56
